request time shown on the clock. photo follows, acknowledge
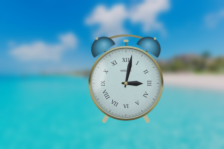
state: 3:02
